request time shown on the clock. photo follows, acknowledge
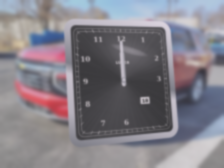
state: 12:00
